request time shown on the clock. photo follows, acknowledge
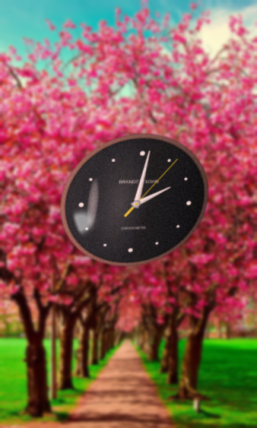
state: 2:01:06
